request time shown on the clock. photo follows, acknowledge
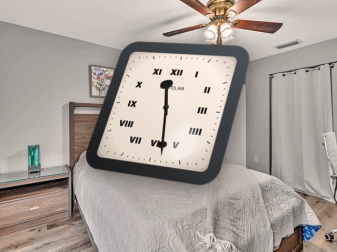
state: 11:28
